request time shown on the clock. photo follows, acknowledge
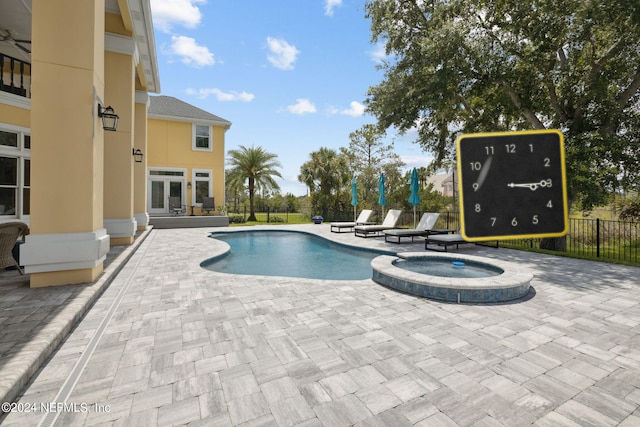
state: 3:15
